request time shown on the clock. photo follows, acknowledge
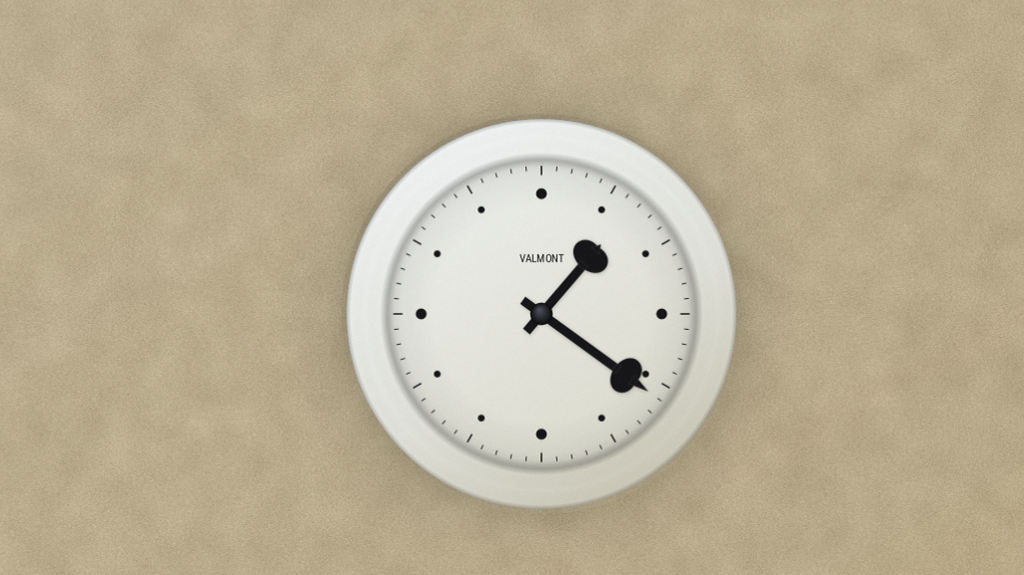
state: 1:21
